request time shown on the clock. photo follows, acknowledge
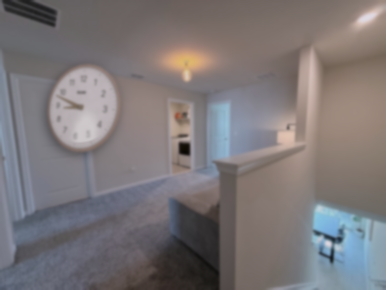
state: 8:48
